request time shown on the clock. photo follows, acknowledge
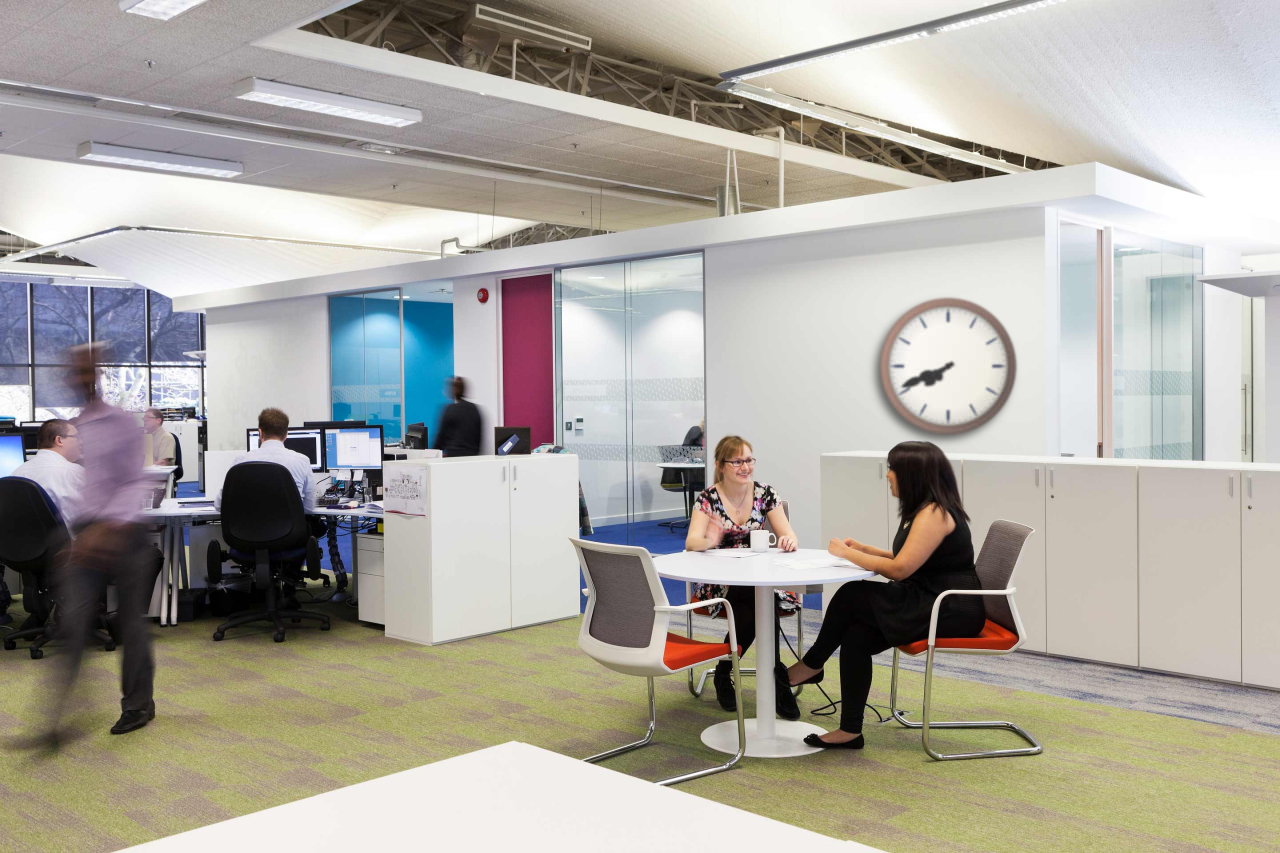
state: 7:41
